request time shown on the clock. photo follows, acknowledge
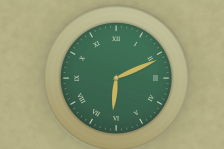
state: 6:11
